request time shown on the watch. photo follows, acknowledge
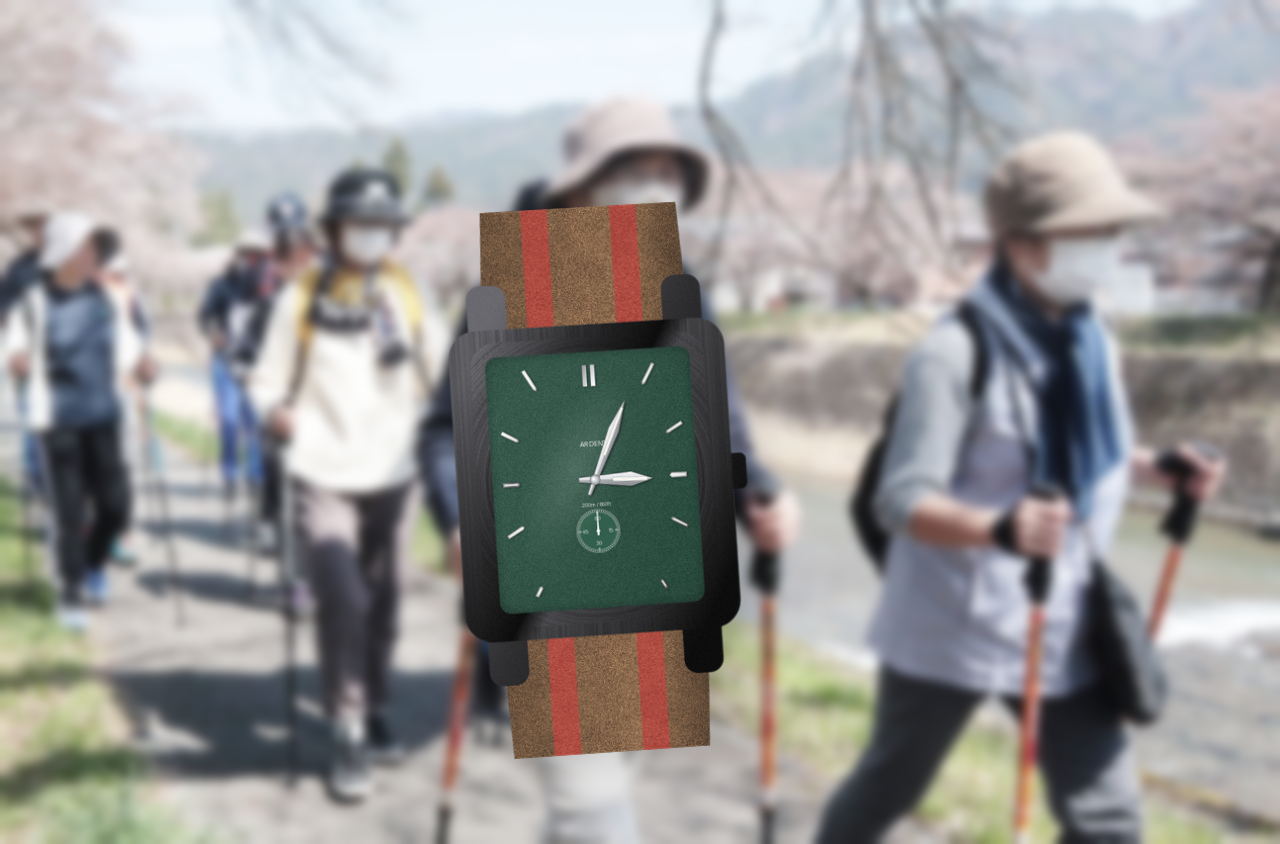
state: 3:04
